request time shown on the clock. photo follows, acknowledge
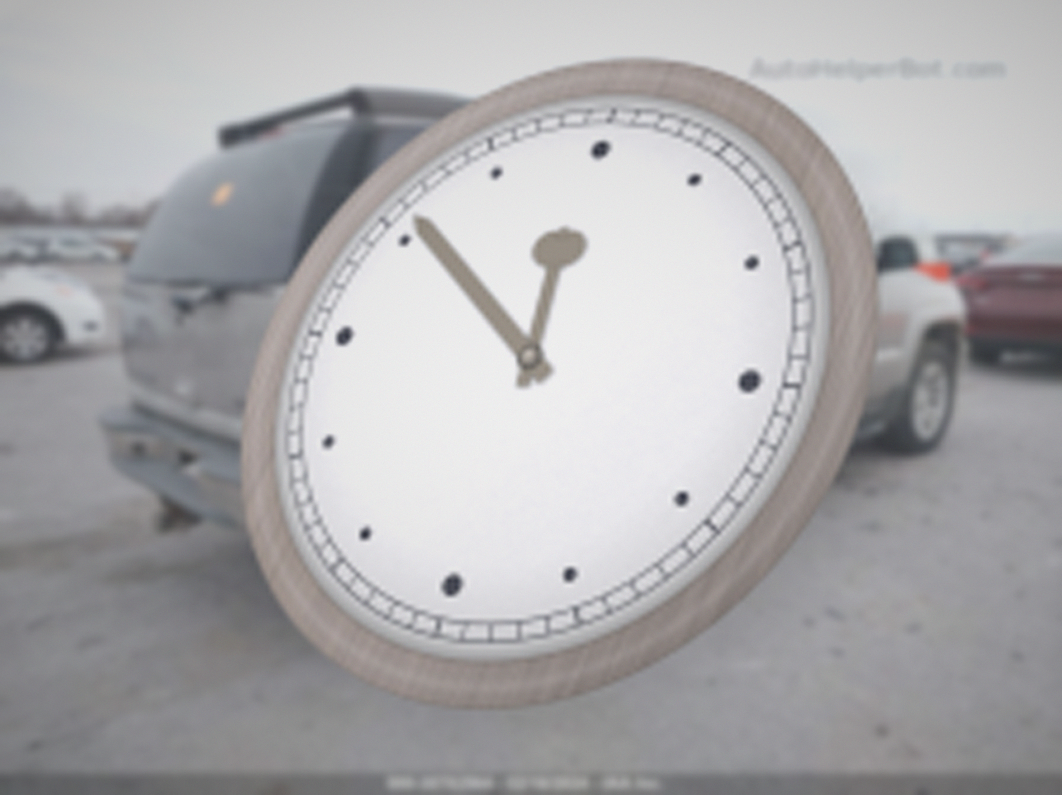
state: 11:51
